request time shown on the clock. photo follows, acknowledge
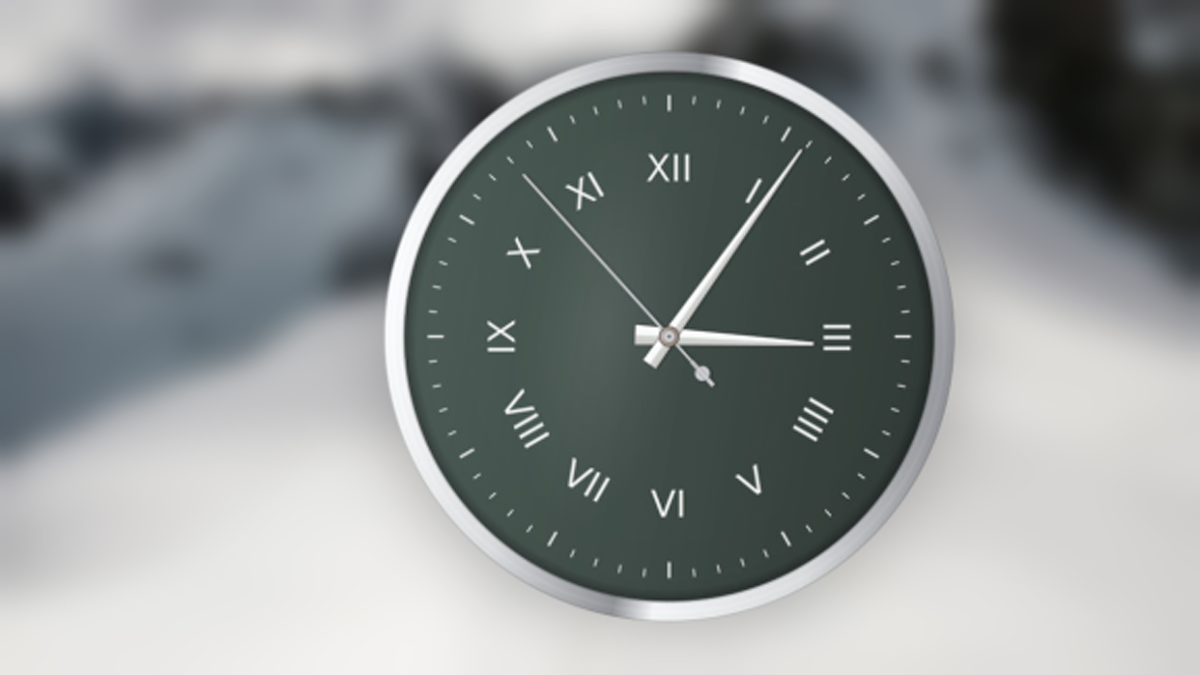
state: 3:05:53
